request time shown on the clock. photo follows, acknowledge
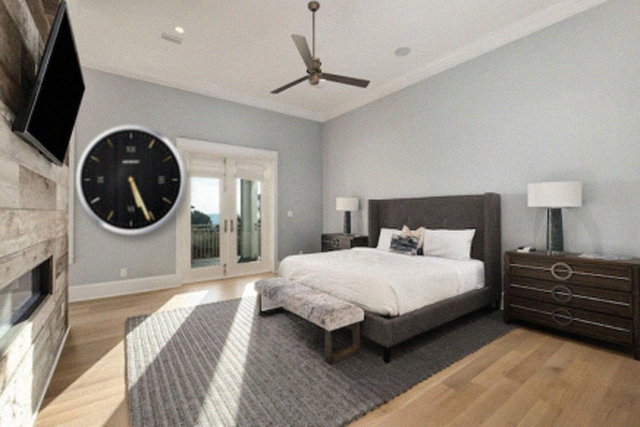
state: 5:26
